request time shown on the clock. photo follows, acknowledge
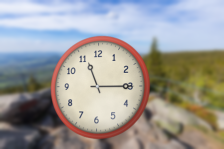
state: 11:15
